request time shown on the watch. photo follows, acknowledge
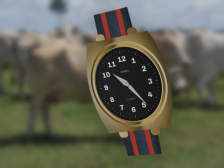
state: 10:24
